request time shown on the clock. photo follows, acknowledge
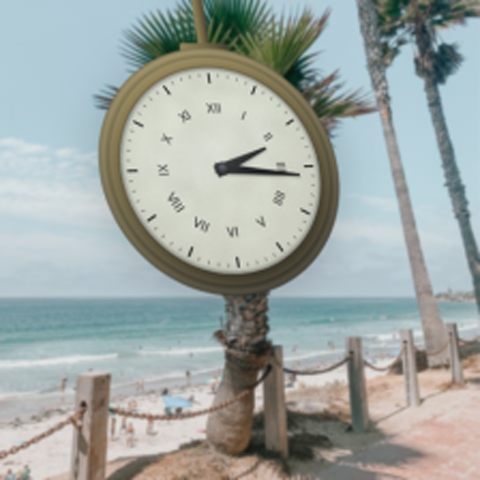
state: 2:16
